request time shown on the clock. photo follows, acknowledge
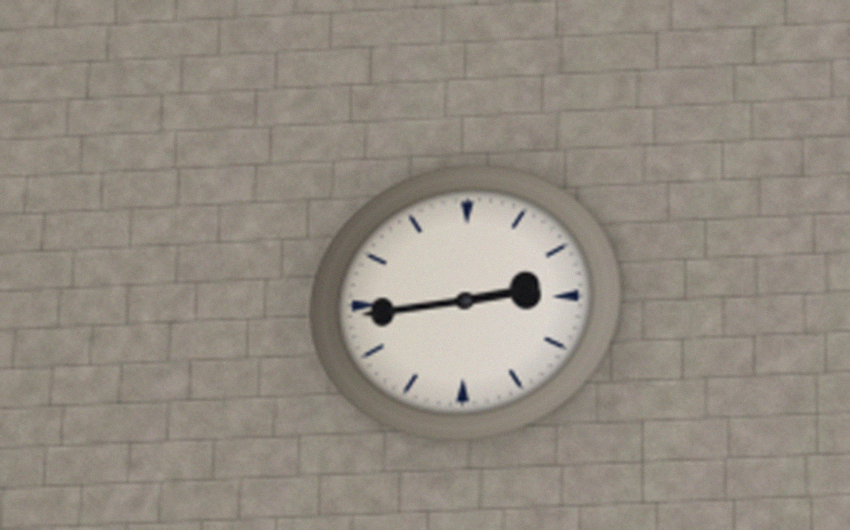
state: 2:44
